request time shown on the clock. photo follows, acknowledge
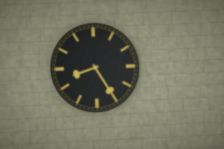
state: 8:25
